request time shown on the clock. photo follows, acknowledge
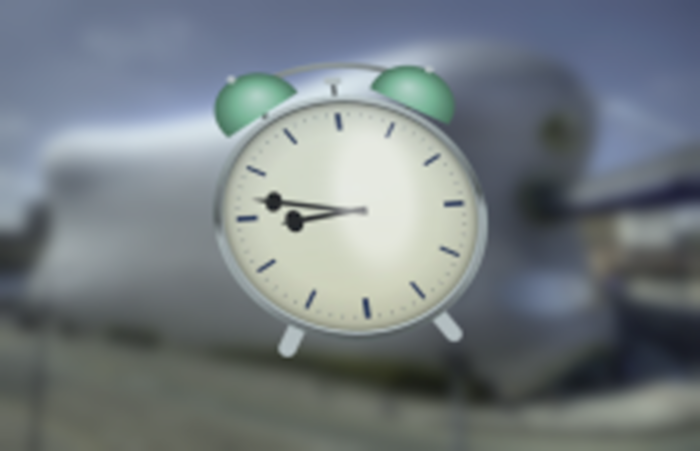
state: 8:47
